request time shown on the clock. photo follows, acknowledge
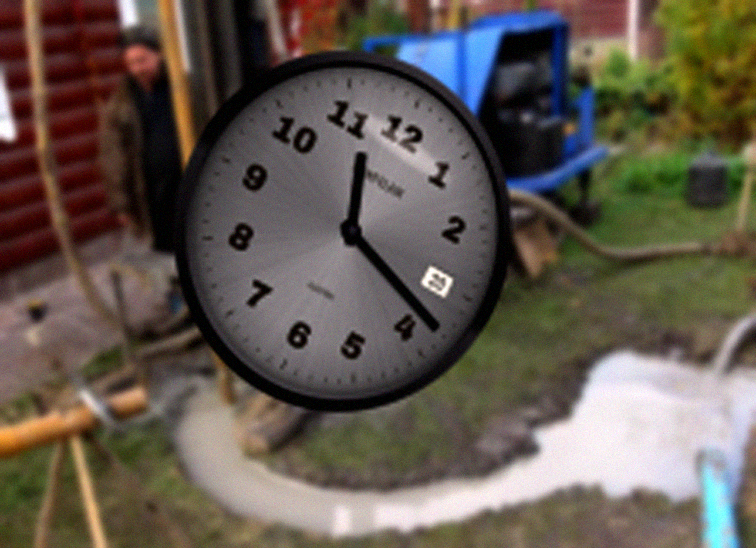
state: 11:18
